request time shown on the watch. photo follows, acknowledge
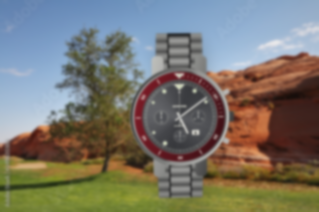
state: 5:09
